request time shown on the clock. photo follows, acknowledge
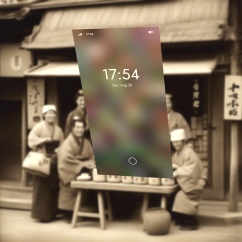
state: 17:54
